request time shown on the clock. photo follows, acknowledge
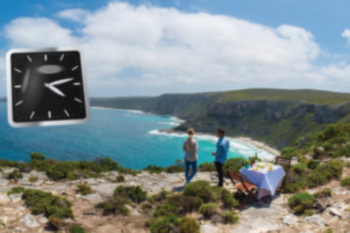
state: 4:13
